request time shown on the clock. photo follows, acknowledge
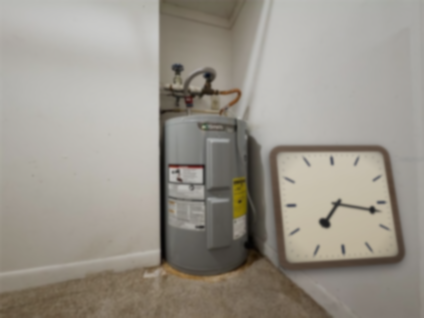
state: 7:17
